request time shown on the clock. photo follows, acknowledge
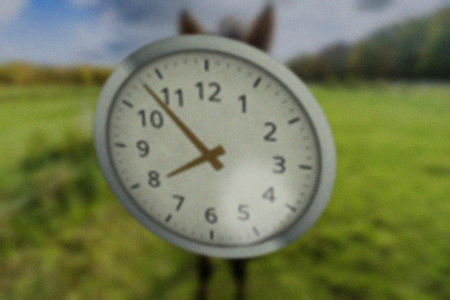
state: 7:53
